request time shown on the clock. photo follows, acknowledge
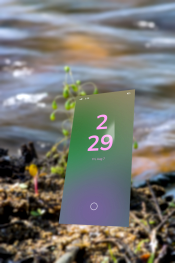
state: 2:29
